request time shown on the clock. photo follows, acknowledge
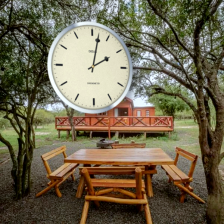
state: 2:02
